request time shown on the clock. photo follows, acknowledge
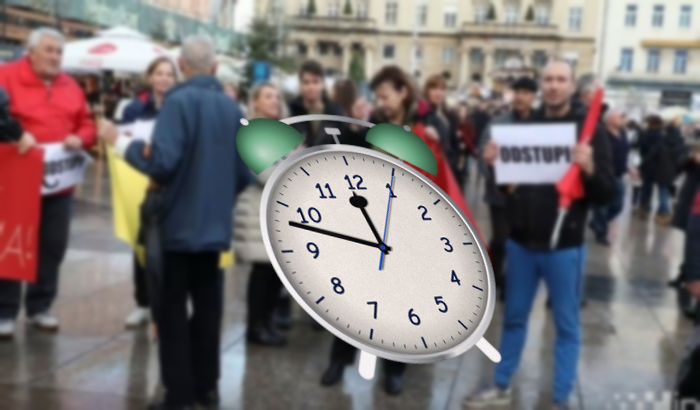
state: 11:48:05
